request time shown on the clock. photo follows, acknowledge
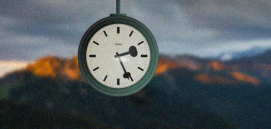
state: 2:26
